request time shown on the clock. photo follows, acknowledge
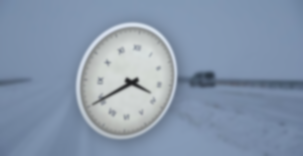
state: 3:40
